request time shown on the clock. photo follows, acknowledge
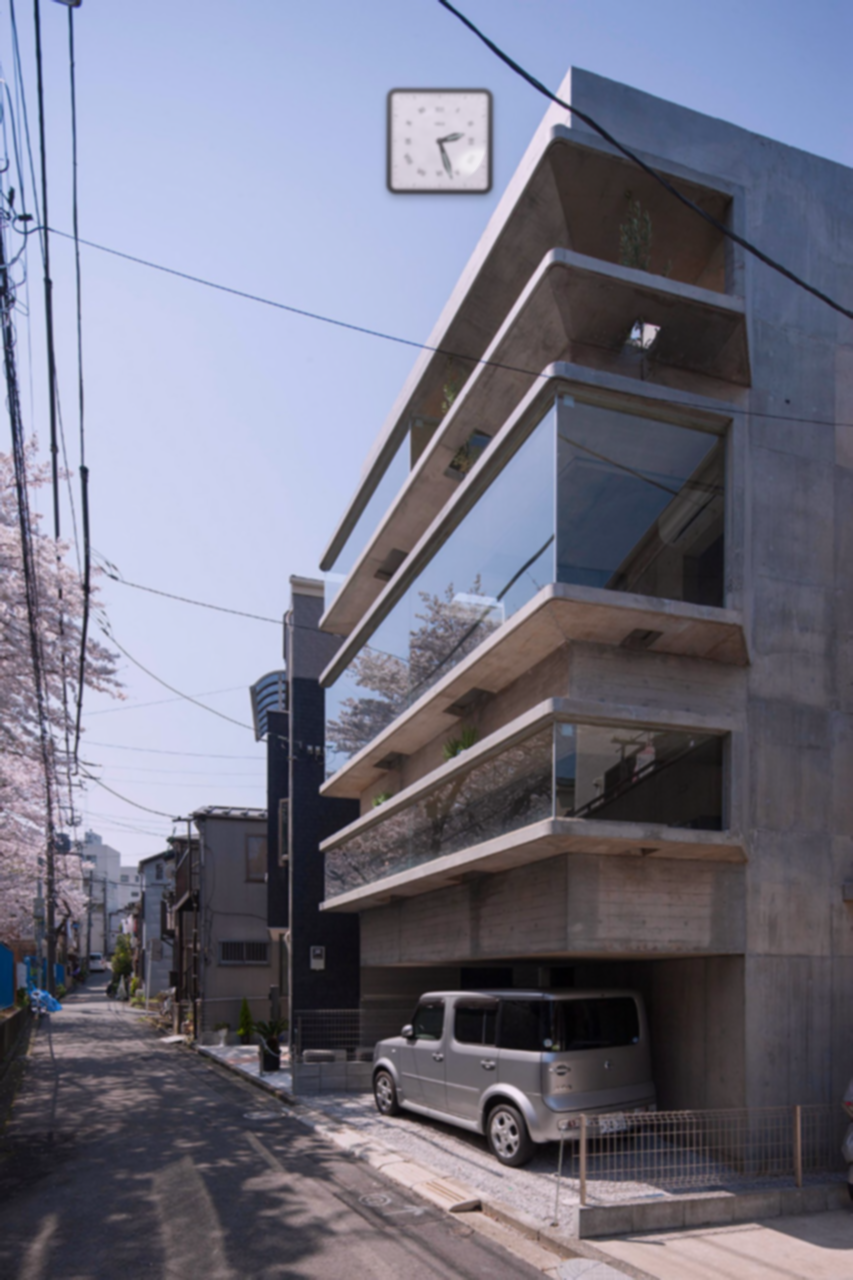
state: 2:27
